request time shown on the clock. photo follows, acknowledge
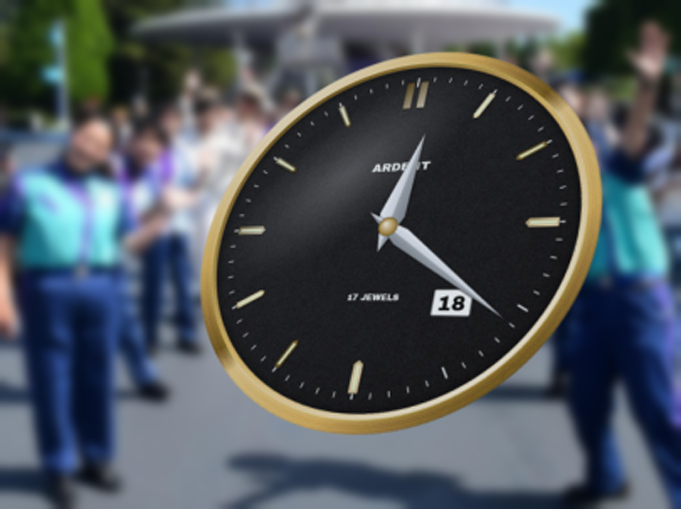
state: 12:21
